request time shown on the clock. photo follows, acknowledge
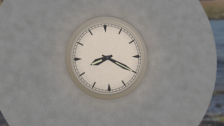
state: 8:20
